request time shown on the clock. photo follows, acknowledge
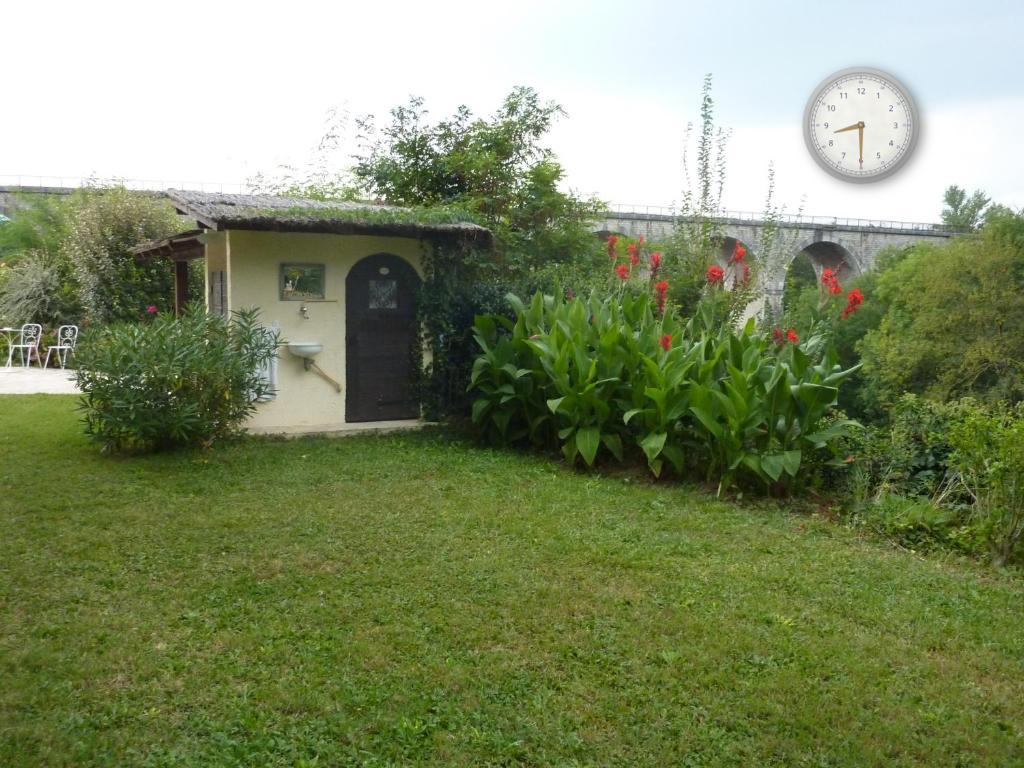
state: 8:30
